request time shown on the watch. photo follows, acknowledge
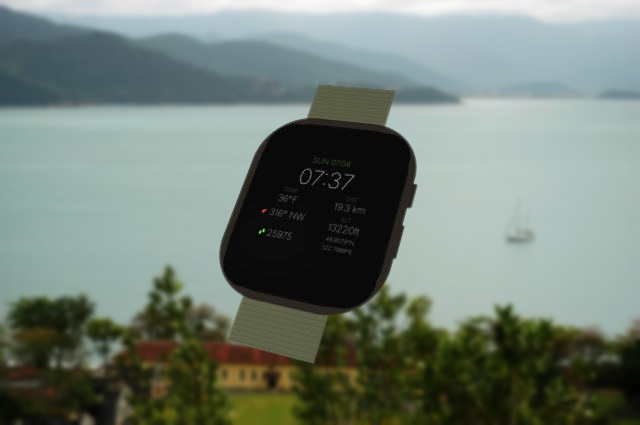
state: 7:37
